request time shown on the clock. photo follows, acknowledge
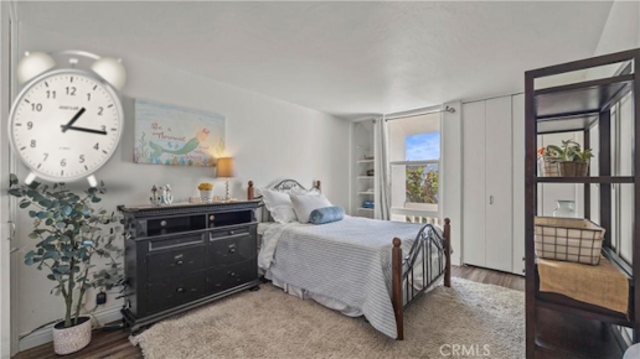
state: 1:16
